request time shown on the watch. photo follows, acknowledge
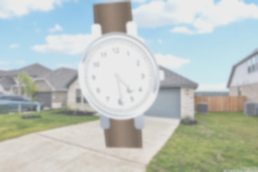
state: 4:29
